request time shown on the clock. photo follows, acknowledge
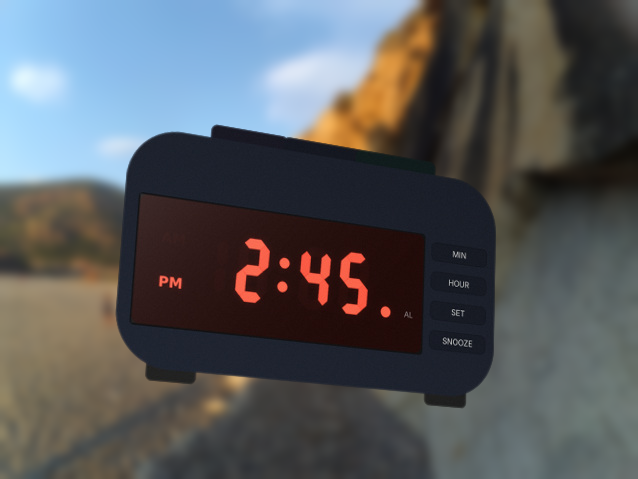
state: 2:45
